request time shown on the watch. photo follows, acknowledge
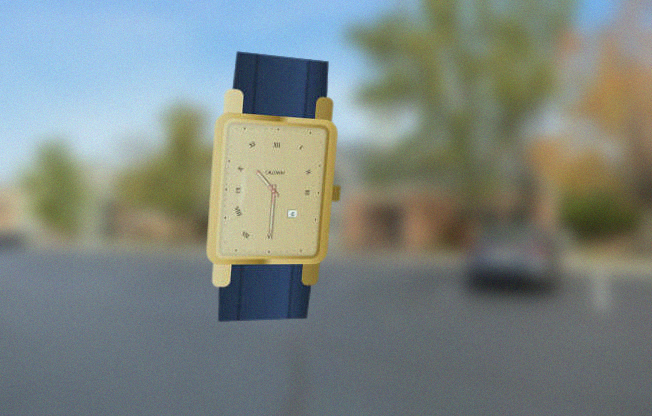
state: 10:30
